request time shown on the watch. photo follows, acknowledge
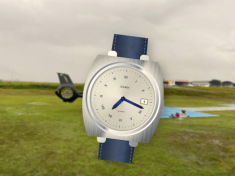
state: 7:18
